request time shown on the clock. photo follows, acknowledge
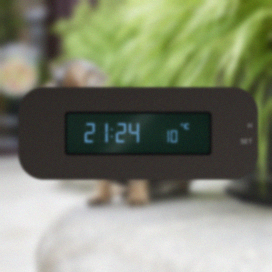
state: 21:24
